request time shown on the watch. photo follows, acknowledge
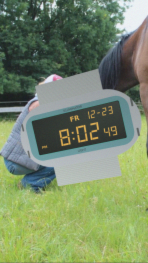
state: 8:02:49
